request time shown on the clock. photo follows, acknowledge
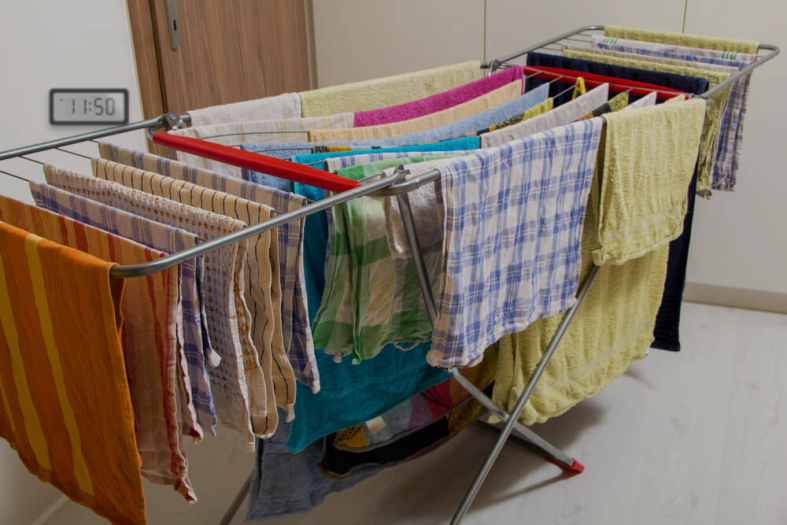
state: 11:50
